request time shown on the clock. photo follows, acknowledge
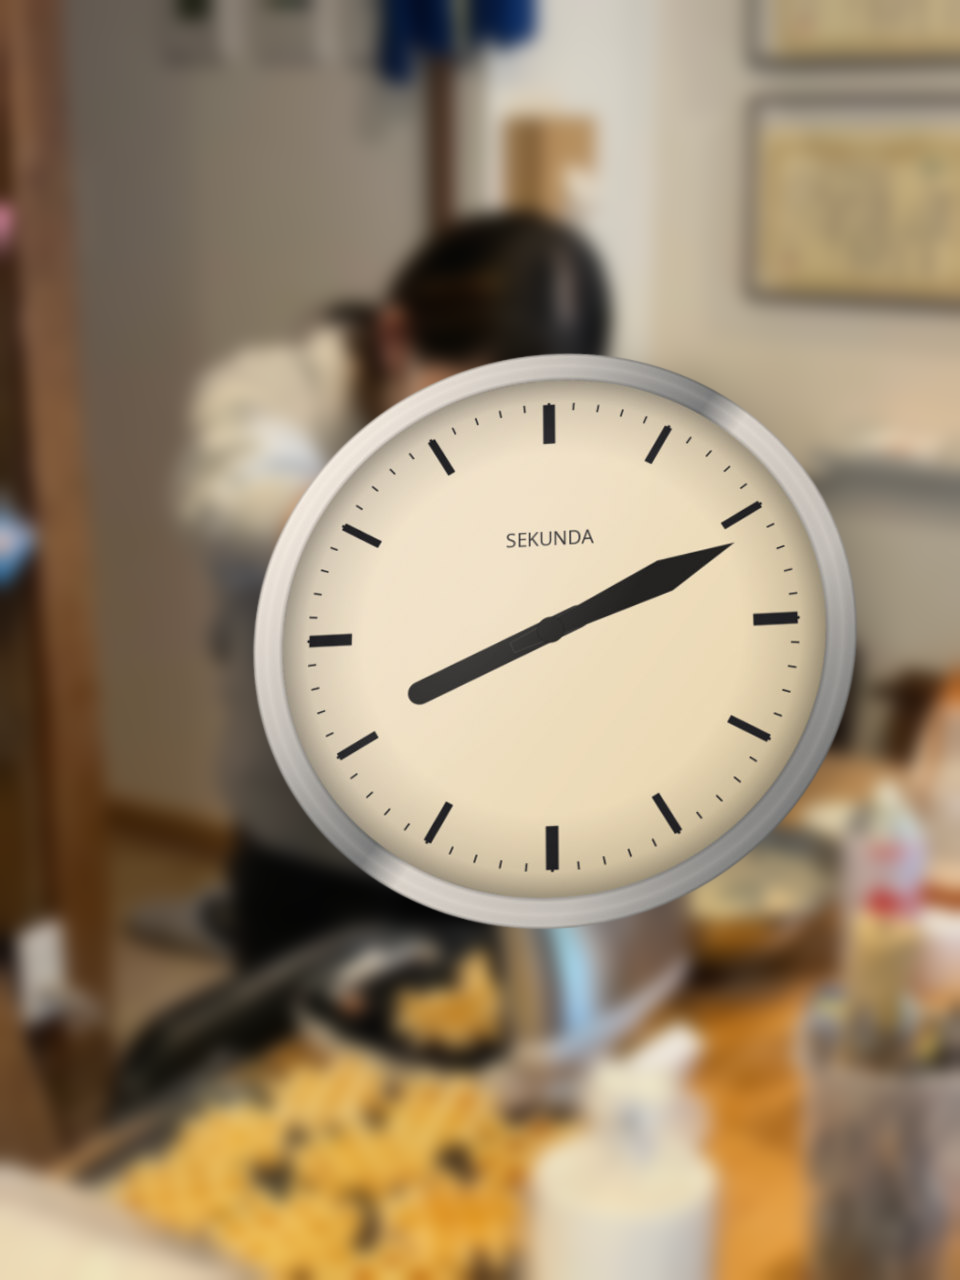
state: 8:11
